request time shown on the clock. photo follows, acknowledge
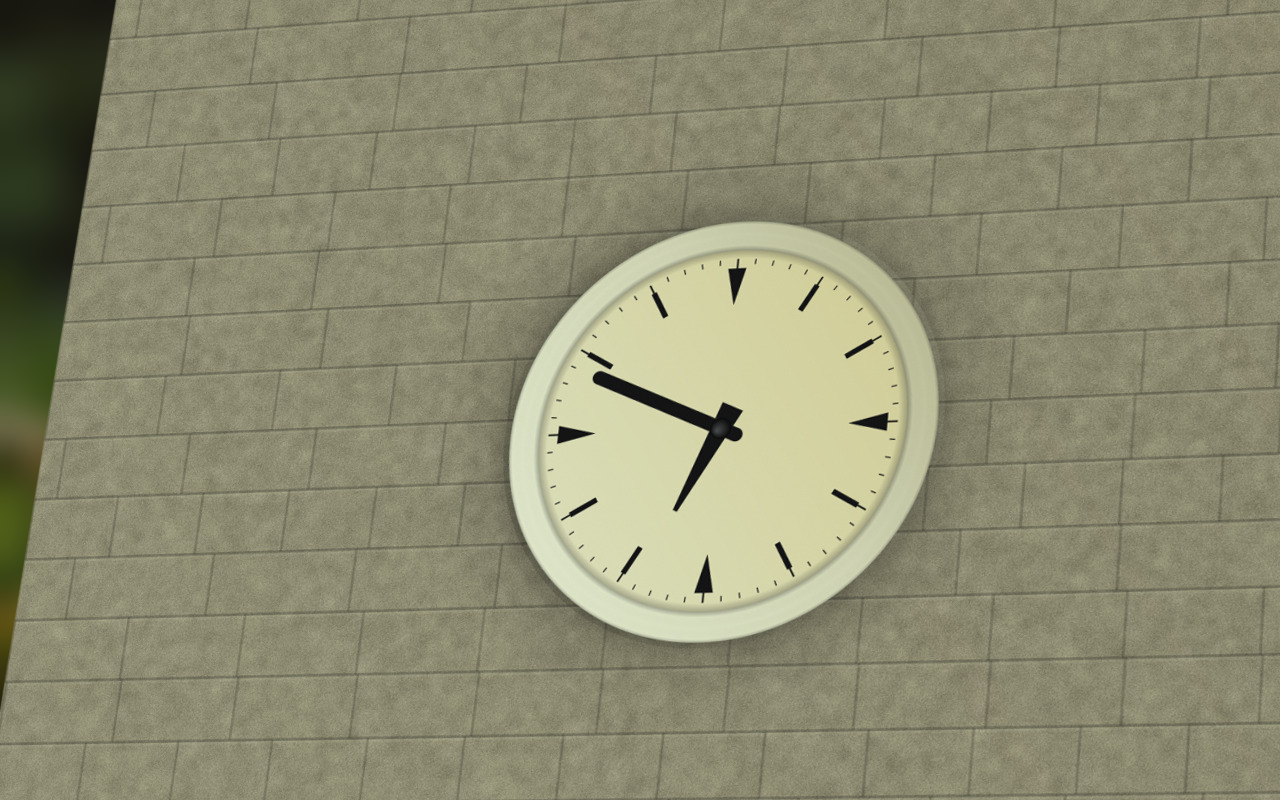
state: 6:49
